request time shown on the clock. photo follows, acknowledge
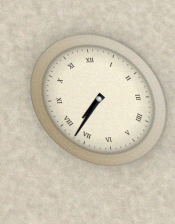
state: 7:37
